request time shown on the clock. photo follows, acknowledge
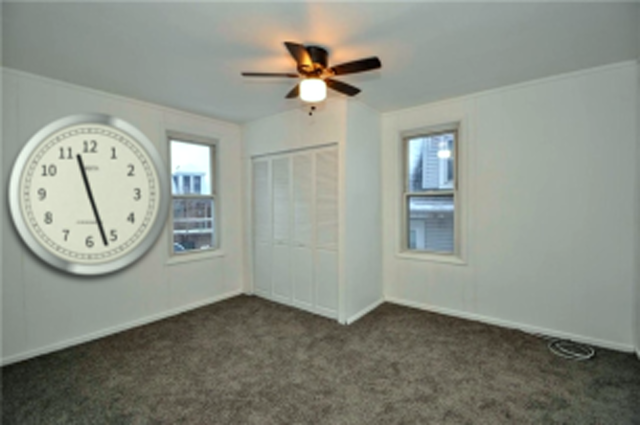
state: 11:27
